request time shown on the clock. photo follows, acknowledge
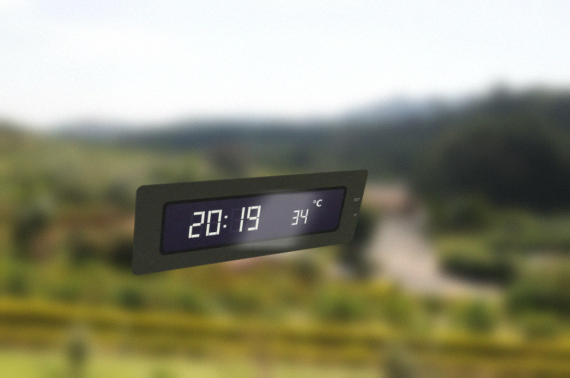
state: 20:19
